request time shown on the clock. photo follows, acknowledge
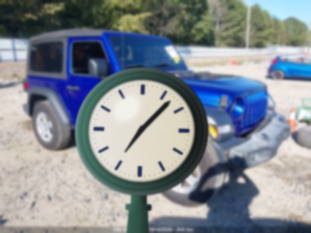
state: 7:07
